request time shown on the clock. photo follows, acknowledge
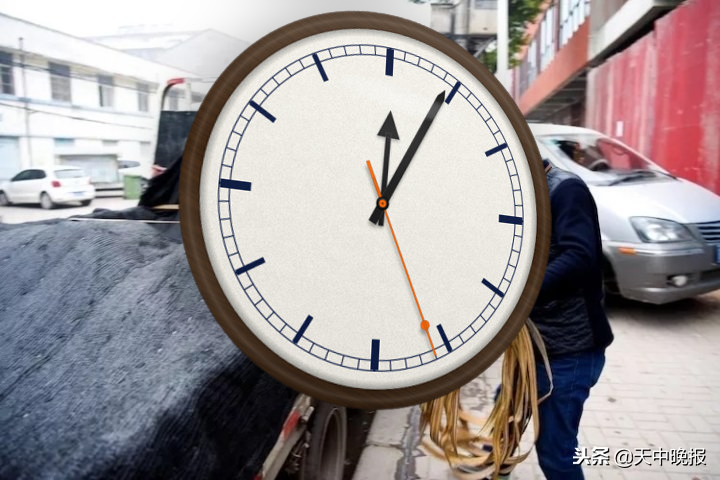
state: 12:04:26
